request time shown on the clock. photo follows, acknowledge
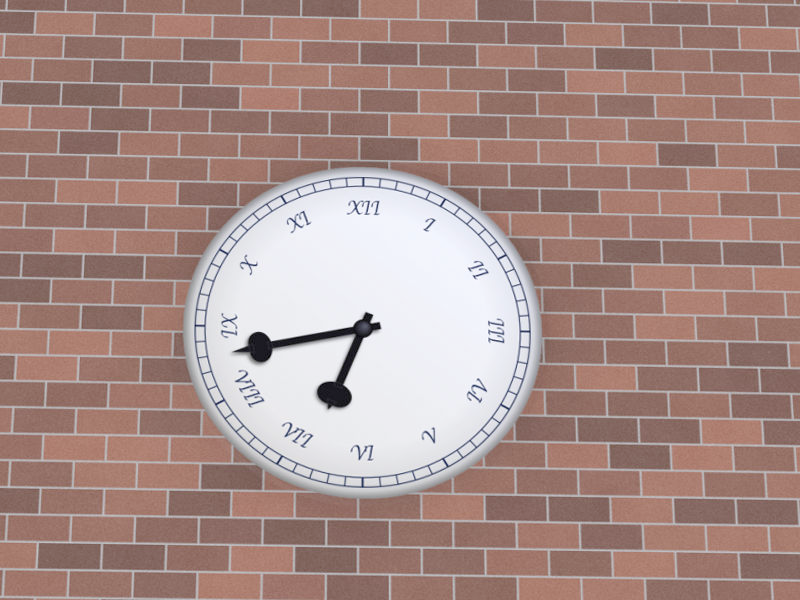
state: 6:43
